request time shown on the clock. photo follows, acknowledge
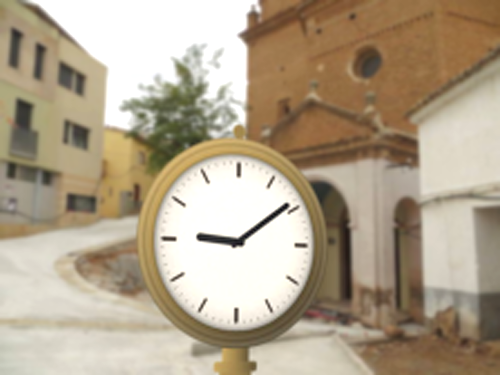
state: 9:09
